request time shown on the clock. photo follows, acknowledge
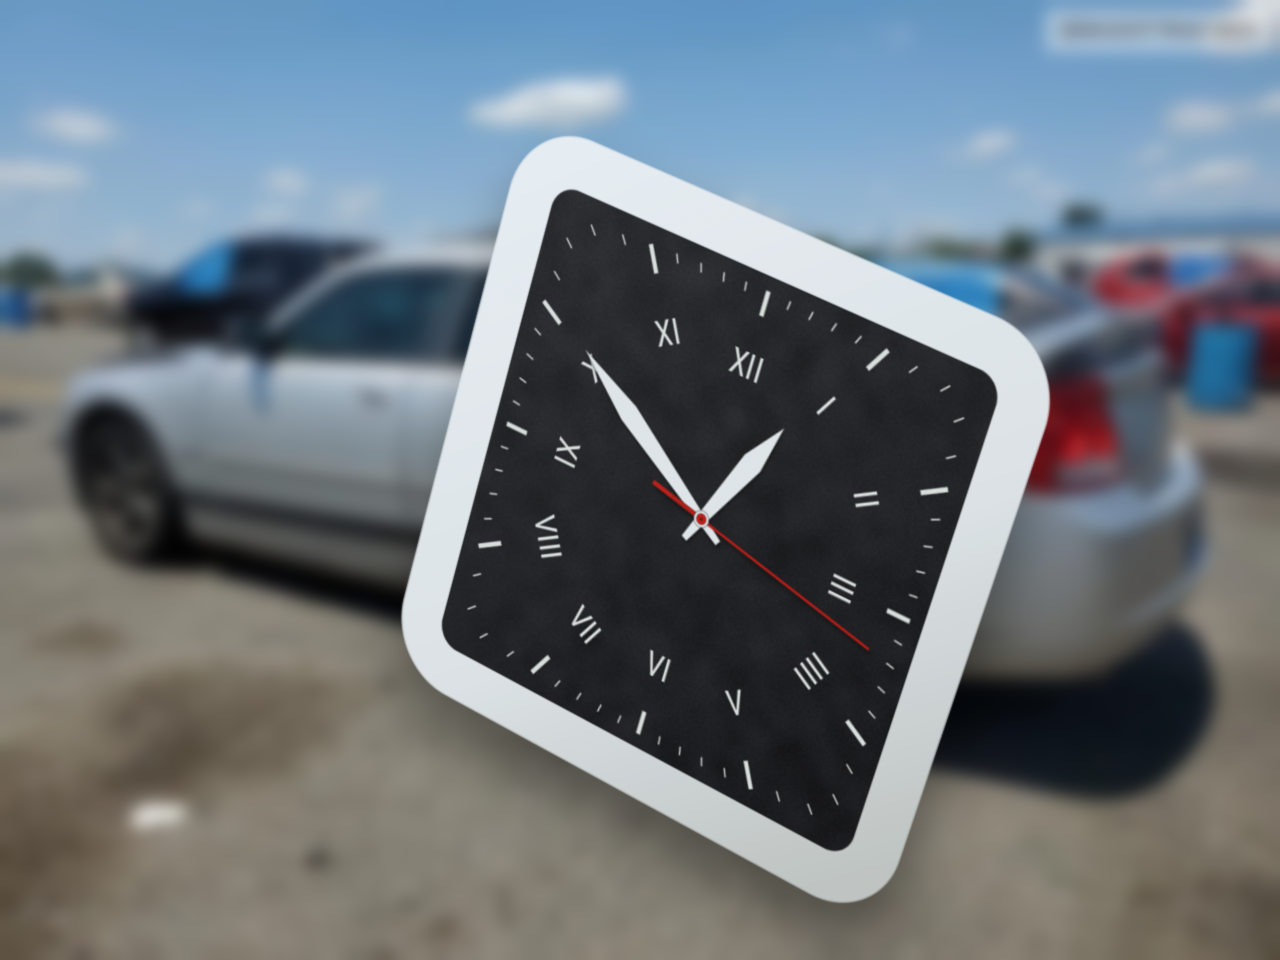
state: 12:50:17
